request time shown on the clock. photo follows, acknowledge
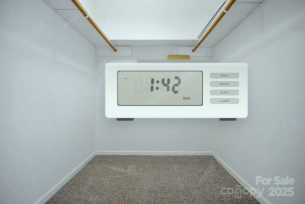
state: 1:42
